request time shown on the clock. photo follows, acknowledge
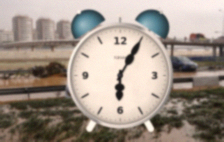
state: 6:05
